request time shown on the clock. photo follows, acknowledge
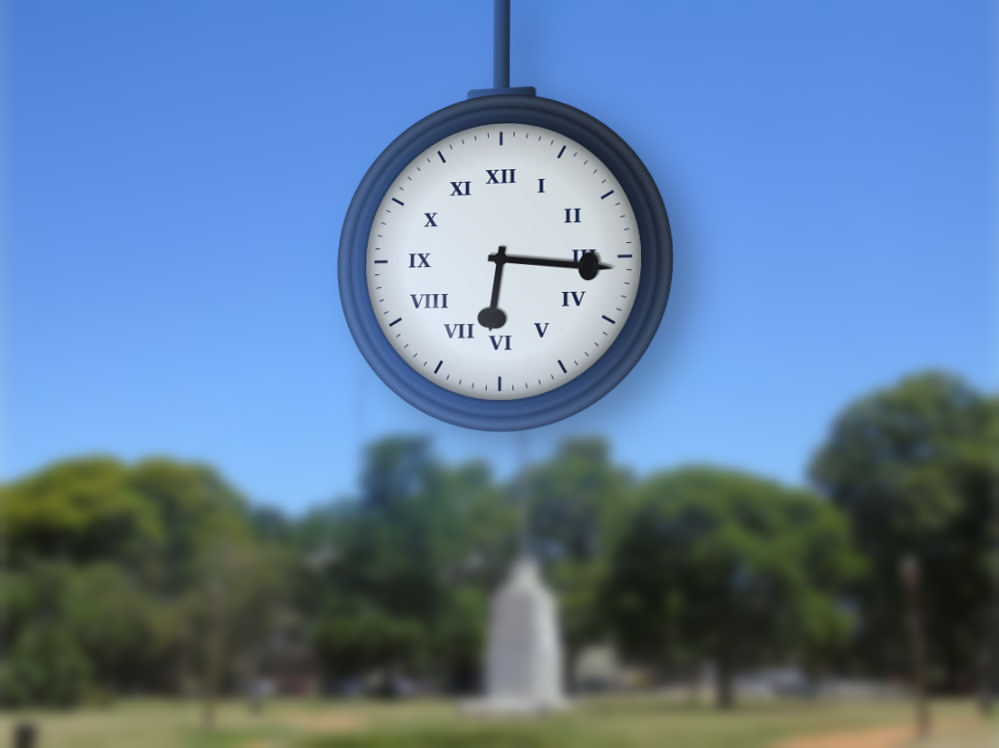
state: 6:16
